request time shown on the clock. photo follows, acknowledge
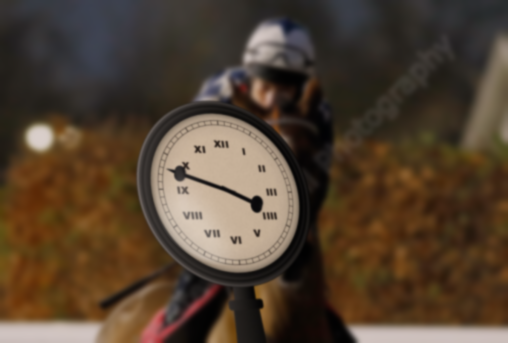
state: 3:48
